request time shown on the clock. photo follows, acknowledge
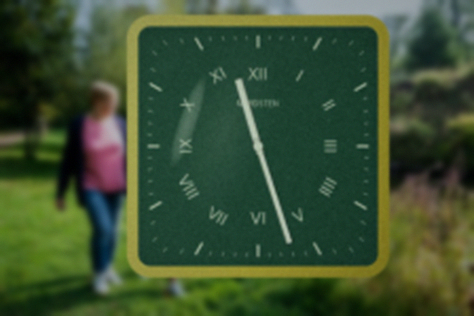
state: 11:27
